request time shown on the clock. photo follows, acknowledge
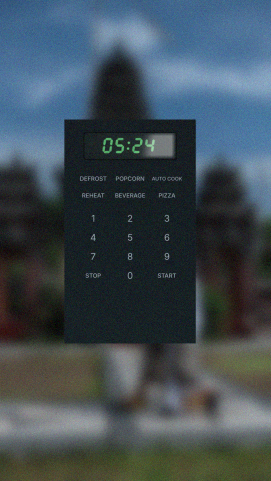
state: 5:24
